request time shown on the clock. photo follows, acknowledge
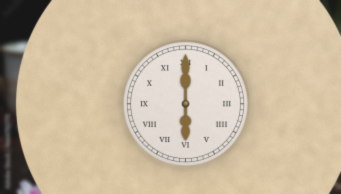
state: 6:00
